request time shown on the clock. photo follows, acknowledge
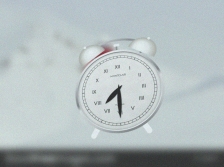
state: 7:30
